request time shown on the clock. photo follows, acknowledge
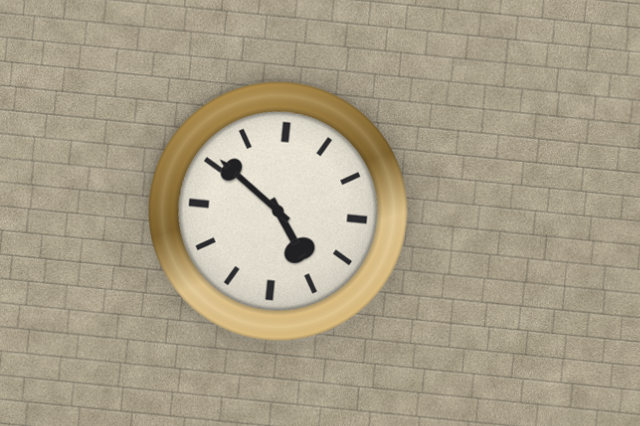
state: 4:51
